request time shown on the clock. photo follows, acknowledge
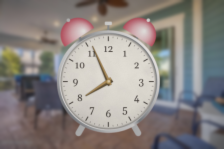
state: 7:56
